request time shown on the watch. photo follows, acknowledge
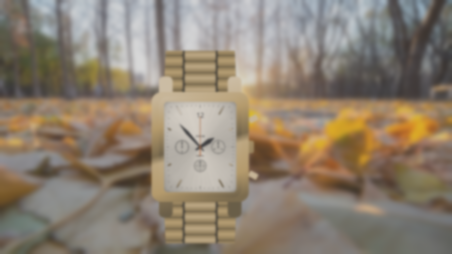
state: 1:53
